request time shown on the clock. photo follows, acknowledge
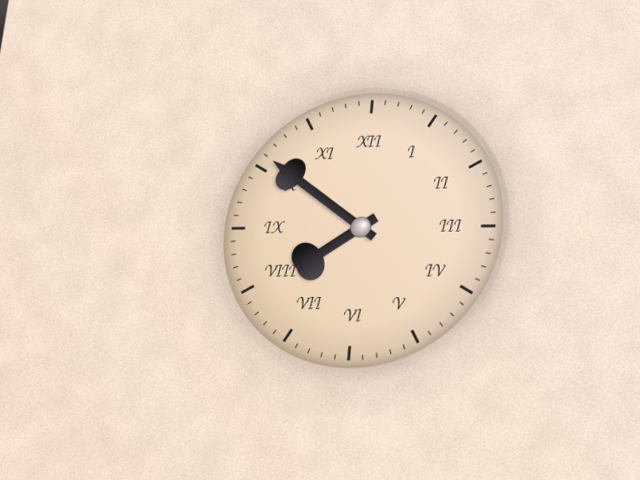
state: 7:51
